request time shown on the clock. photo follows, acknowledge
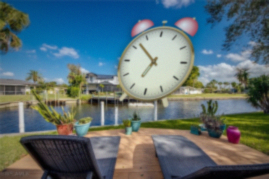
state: 6:52
